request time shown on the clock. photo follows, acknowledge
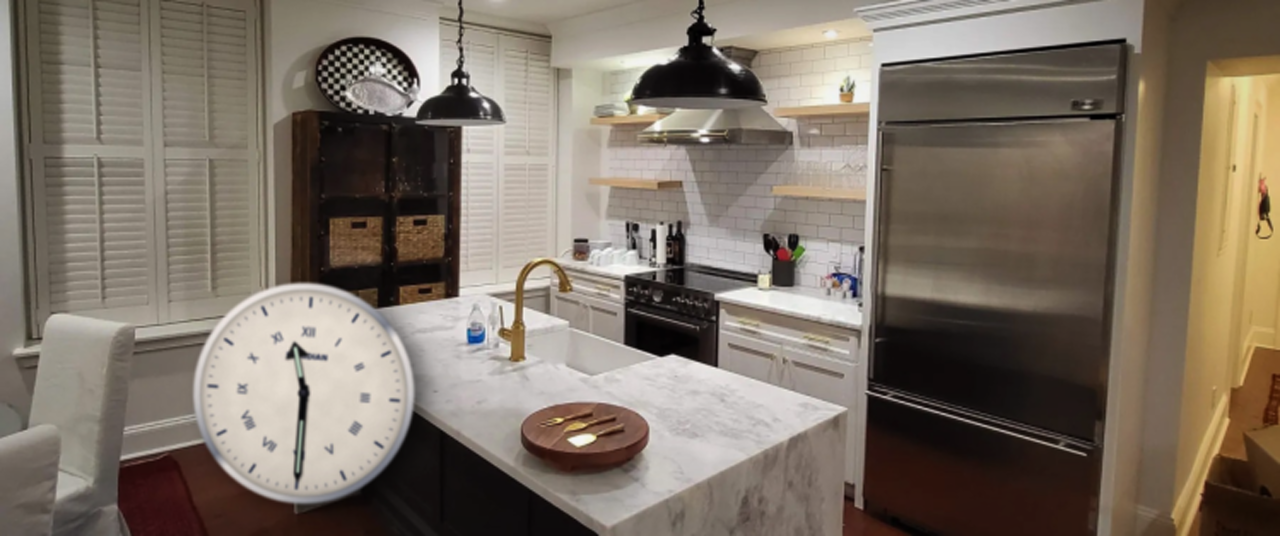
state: 11:30
